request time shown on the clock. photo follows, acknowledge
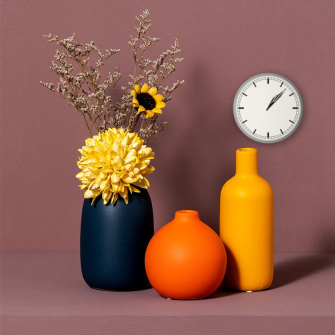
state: 1:07
